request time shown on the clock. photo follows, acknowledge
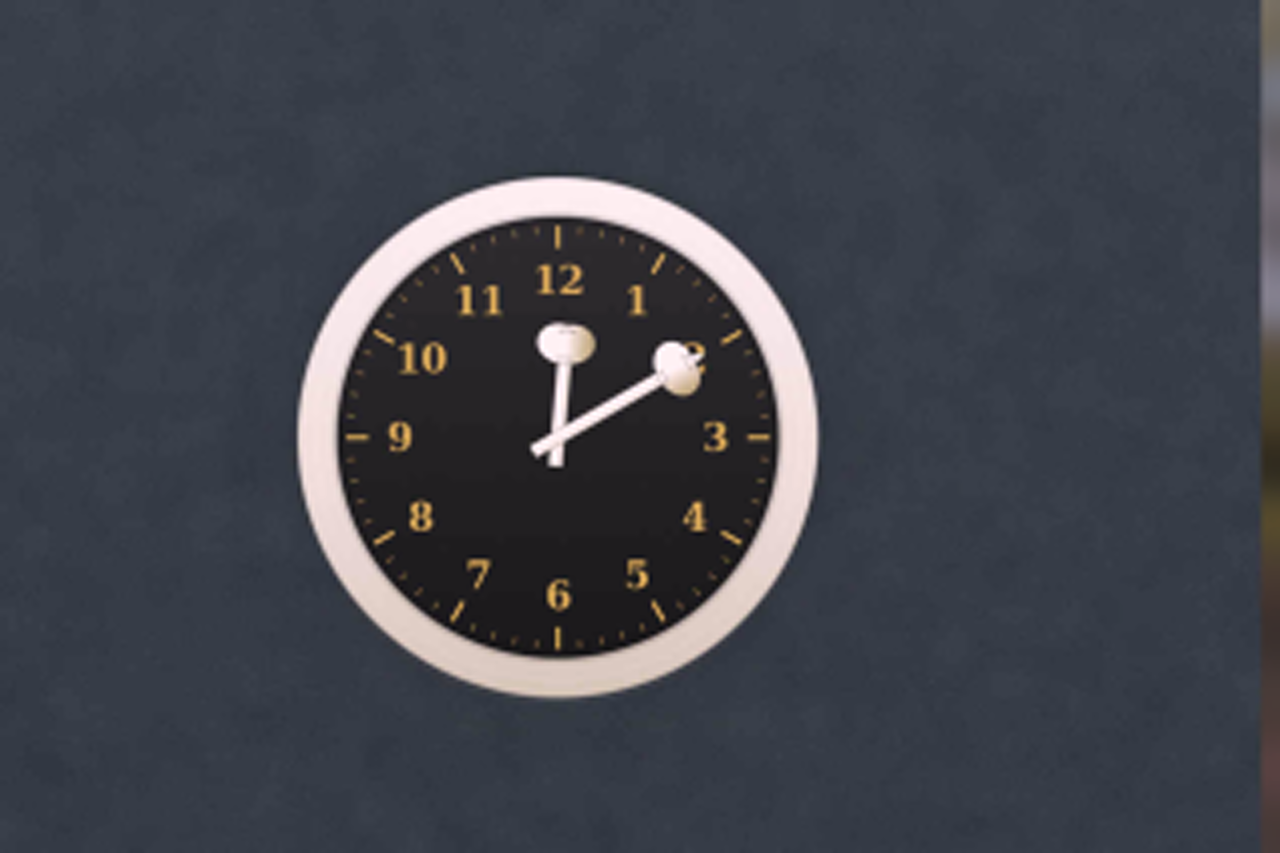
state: 12:10
